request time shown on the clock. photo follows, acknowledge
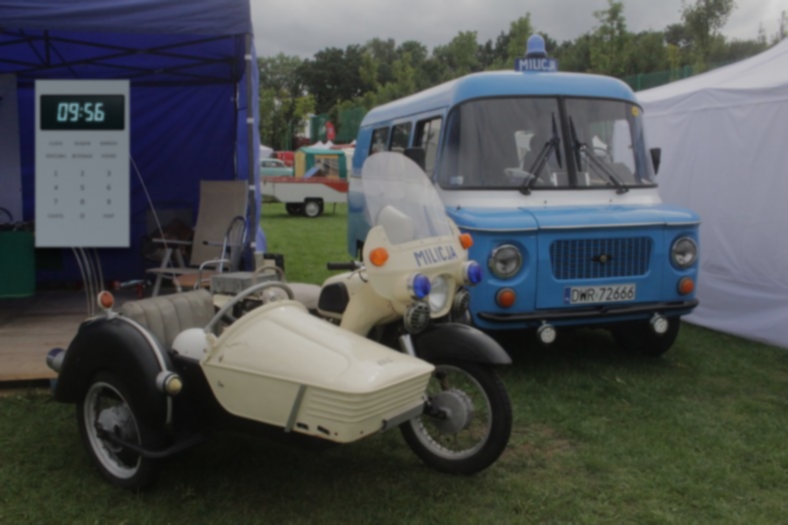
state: 9:56
